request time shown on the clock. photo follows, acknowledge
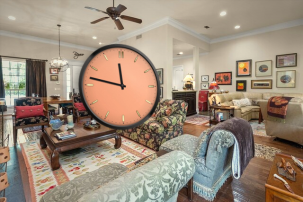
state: 11:47
